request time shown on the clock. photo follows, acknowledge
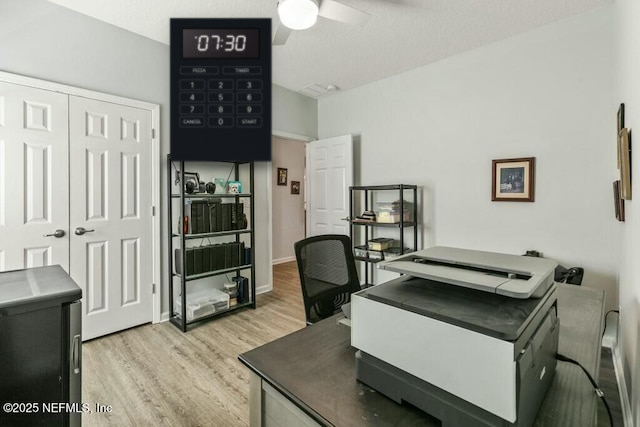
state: 7:30
